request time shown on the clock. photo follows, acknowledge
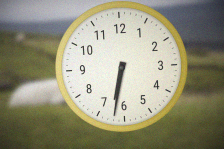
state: 6:32
